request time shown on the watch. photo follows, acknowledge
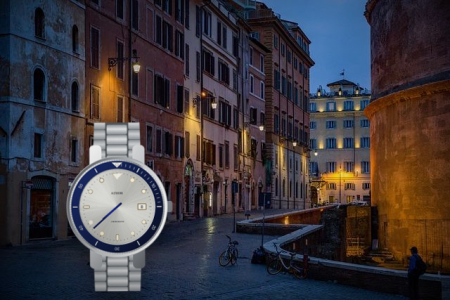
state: 7:38
